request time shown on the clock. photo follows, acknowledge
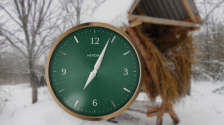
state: 7:04
